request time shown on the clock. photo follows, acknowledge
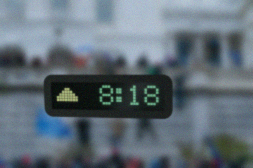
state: 8:18
